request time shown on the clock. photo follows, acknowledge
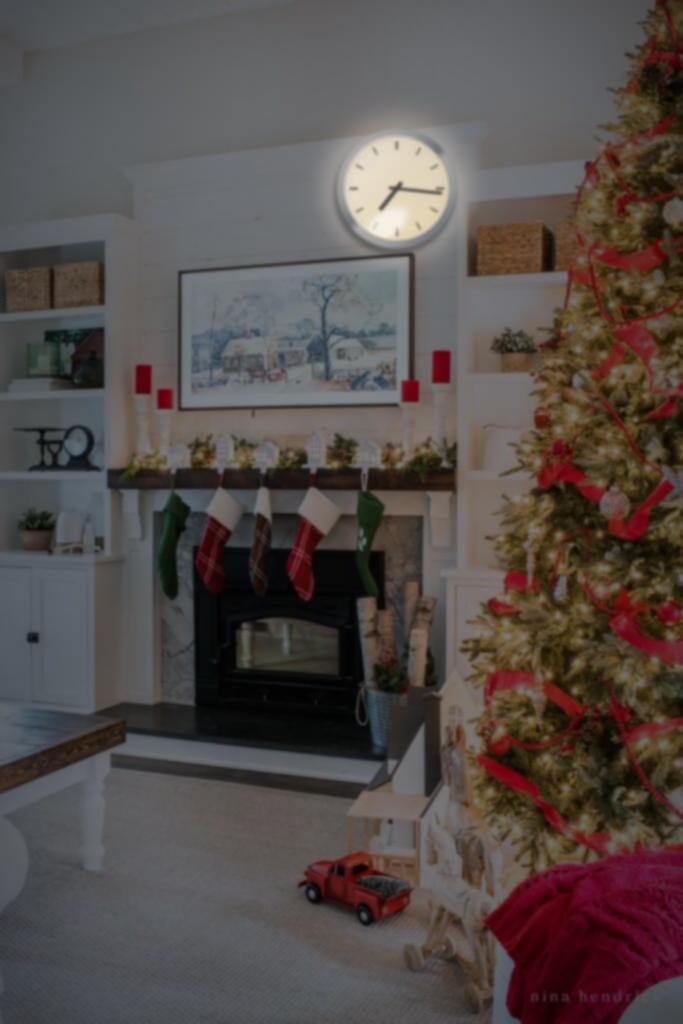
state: 7:16
